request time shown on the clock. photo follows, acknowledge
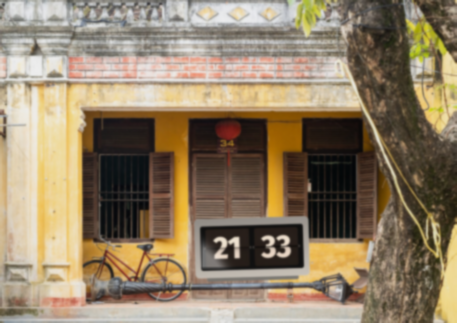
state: 21:33
